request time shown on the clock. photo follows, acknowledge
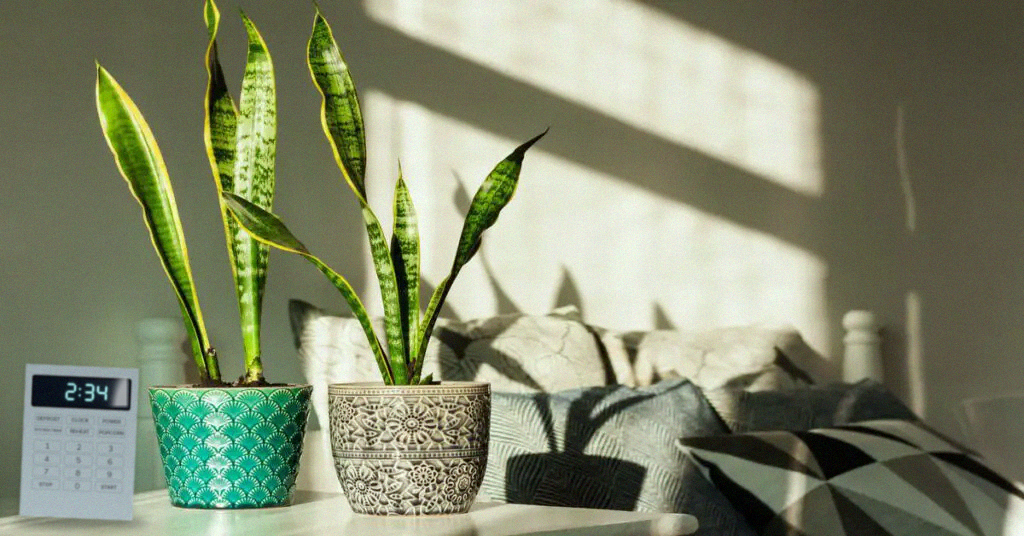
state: 2:34
